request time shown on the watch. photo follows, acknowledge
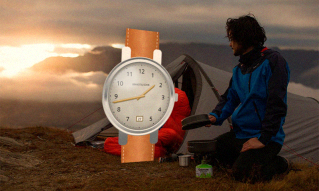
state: 1:43
